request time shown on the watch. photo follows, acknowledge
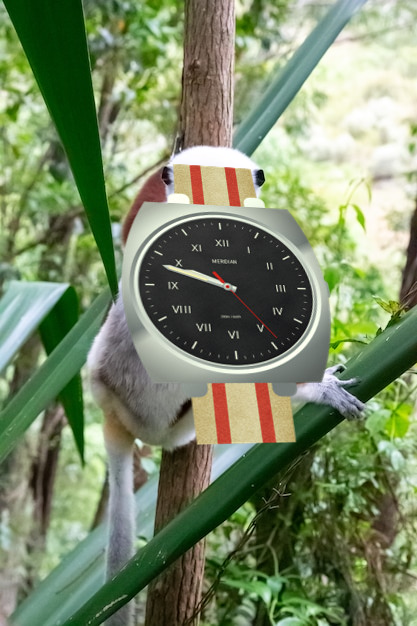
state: 9:48:24
